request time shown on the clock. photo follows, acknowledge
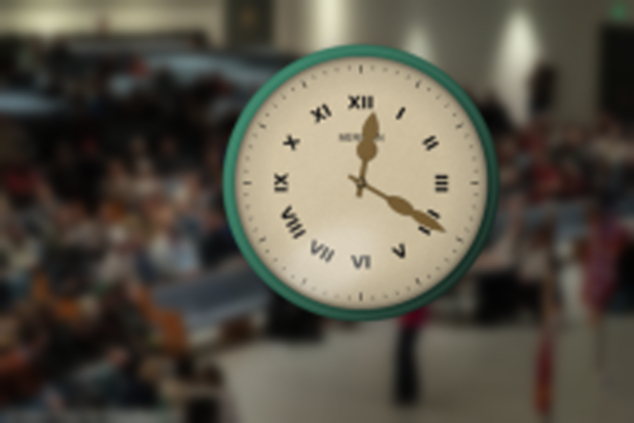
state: 12:20
